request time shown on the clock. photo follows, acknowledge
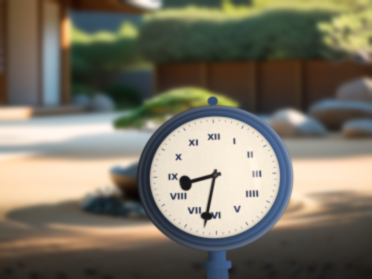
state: 8:32
